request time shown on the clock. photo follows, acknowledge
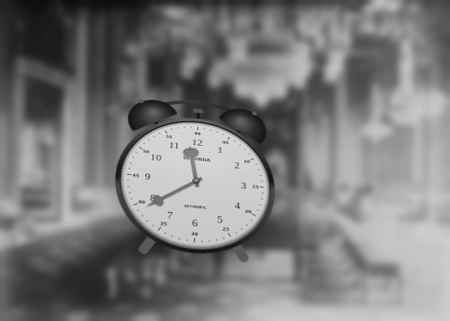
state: 11:39
